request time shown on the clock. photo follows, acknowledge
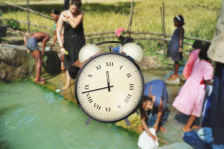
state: 11:43
